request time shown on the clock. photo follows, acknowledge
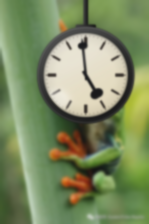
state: 4:59
